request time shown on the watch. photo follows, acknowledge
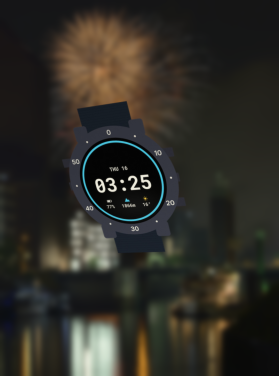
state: 3:25
